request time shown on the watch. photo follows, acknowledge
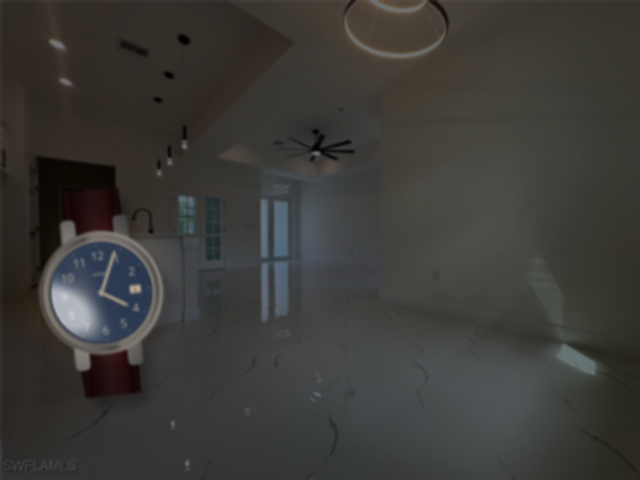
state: 4:04
